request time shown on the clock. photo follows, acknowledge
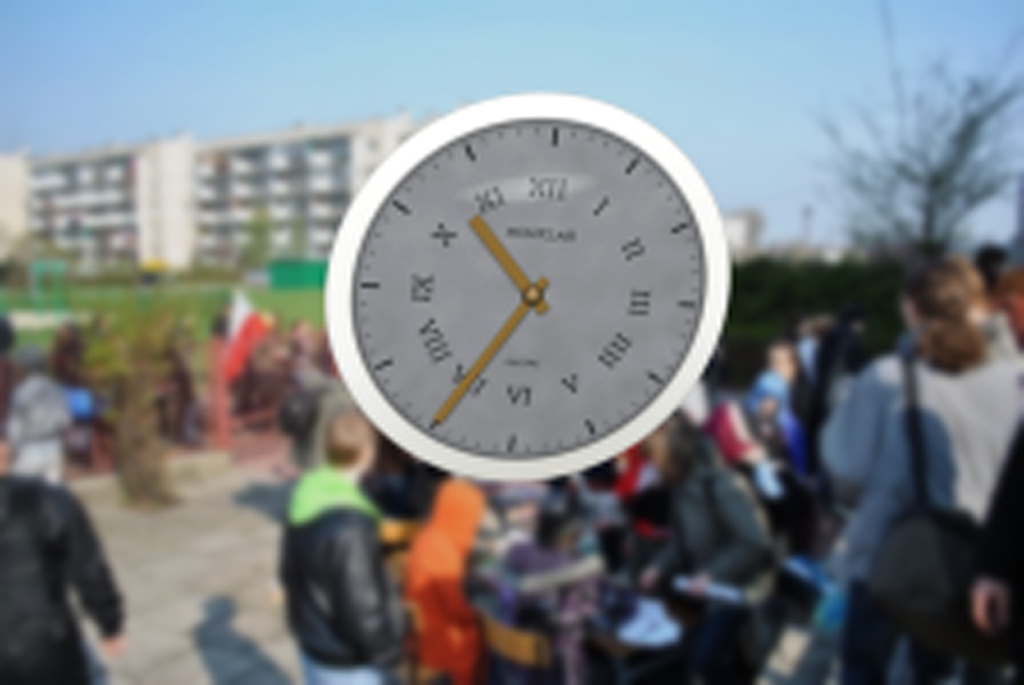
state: 10:35
